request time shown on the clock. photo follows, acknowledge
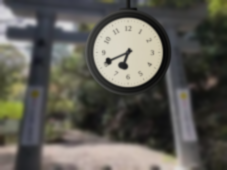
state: 6:41
